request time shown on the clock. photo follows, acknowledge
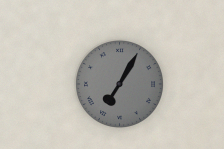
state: 7:05
